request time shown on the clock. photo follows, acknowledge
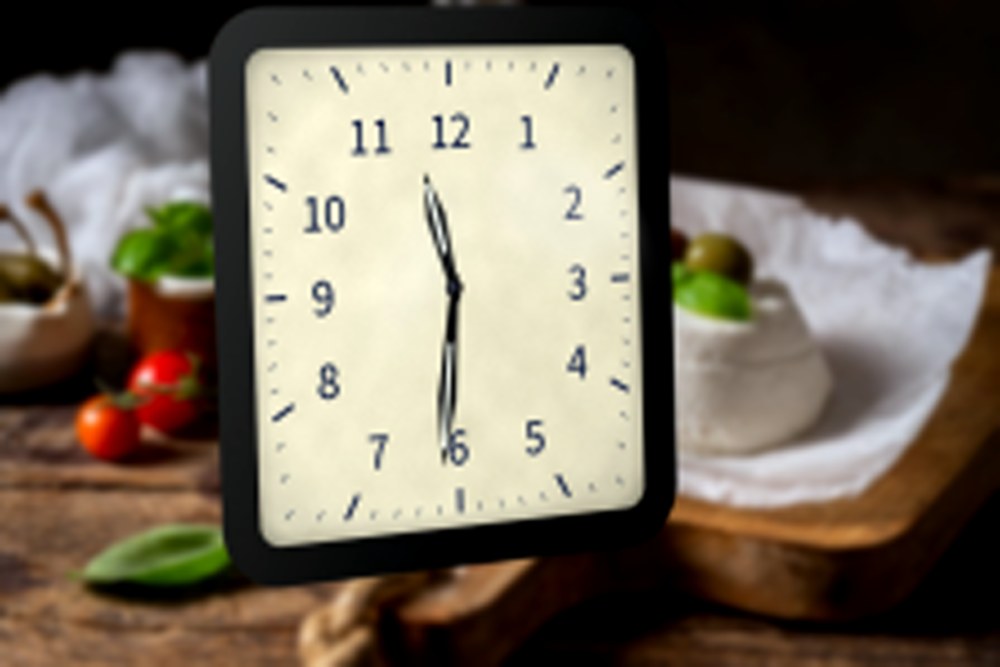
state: 11:31
